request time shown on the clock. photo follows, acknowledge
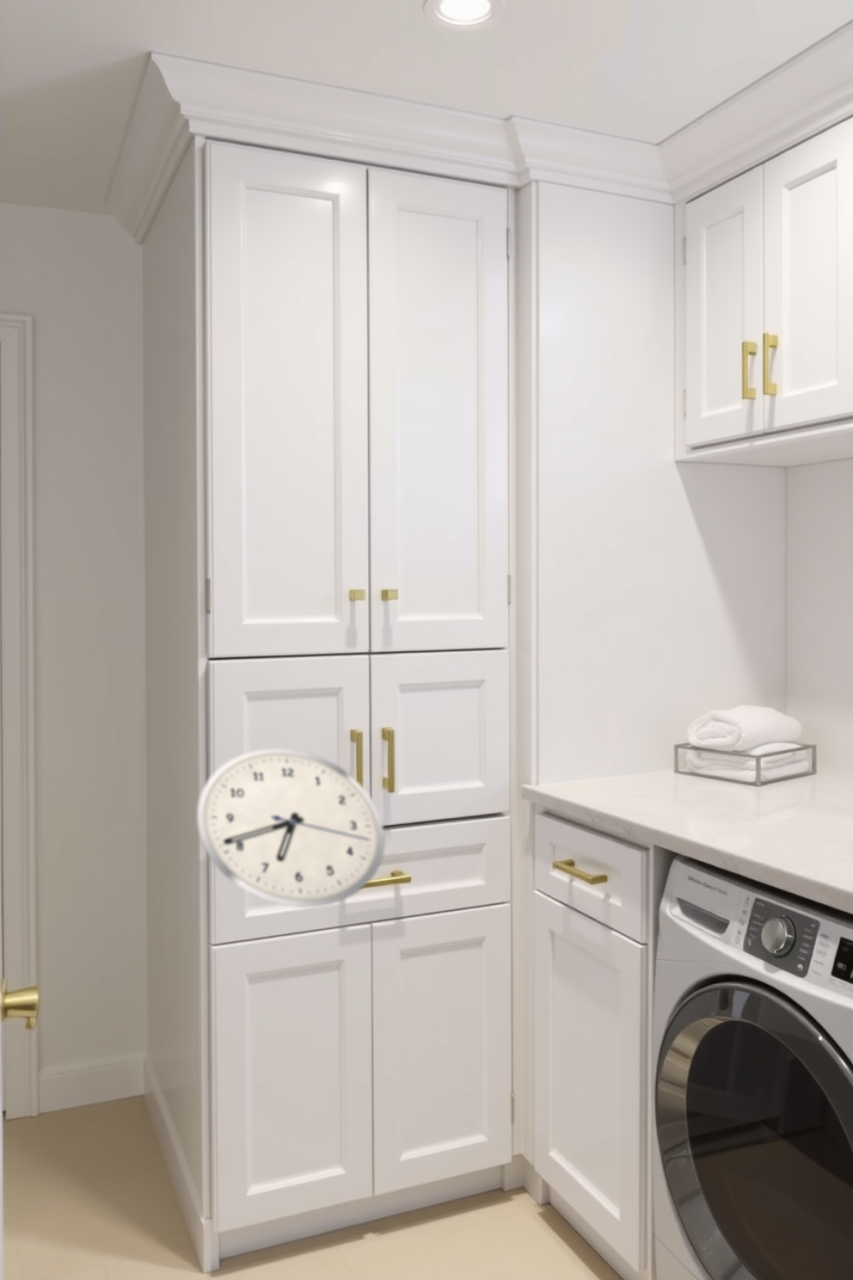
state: 6:41:17
